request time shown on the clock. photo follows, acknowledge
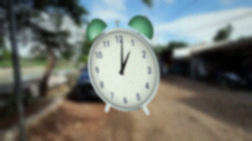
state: 1:01
